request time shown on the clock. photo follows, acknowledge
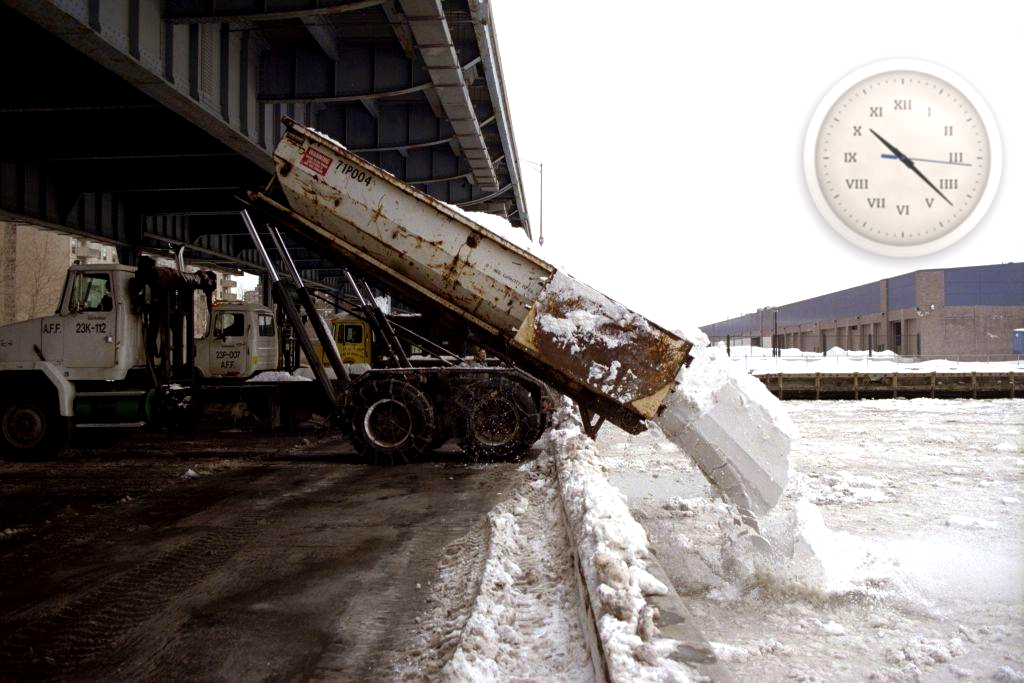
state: 10:22:16
